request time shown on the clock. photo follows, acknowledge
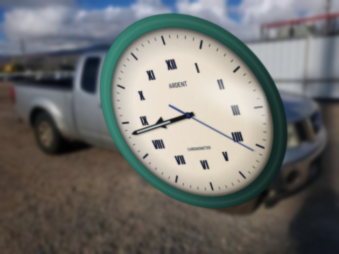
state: 8:43:21
